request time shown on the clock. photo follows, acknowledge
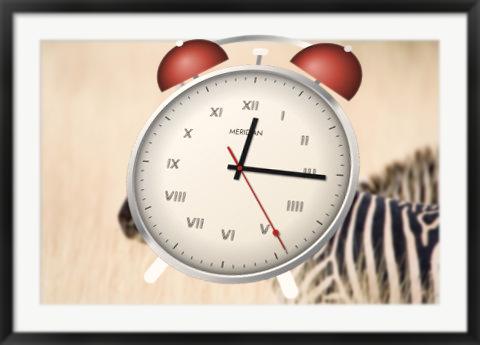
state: 12:15:24
